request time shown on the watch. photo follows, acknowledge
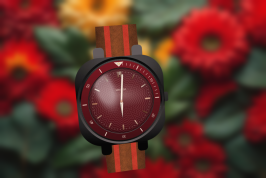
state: 6:01
